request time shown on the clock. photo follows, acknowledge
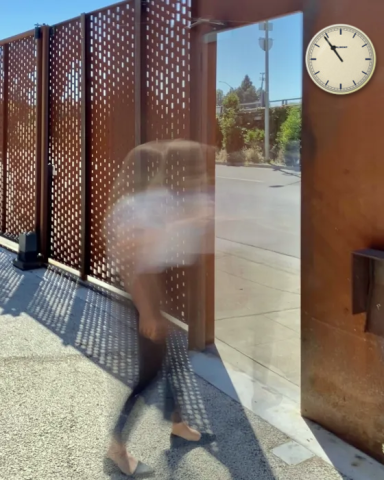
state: 10:54
